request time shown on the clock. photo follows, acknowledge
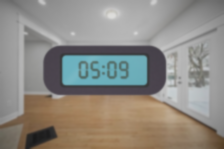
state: 5:09
